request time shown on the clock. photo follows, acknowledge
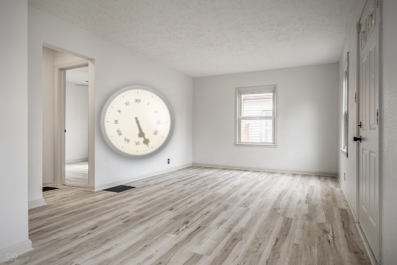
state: 5:26
